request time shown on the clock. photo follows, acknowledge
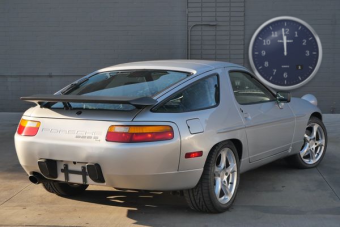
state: 11:59
